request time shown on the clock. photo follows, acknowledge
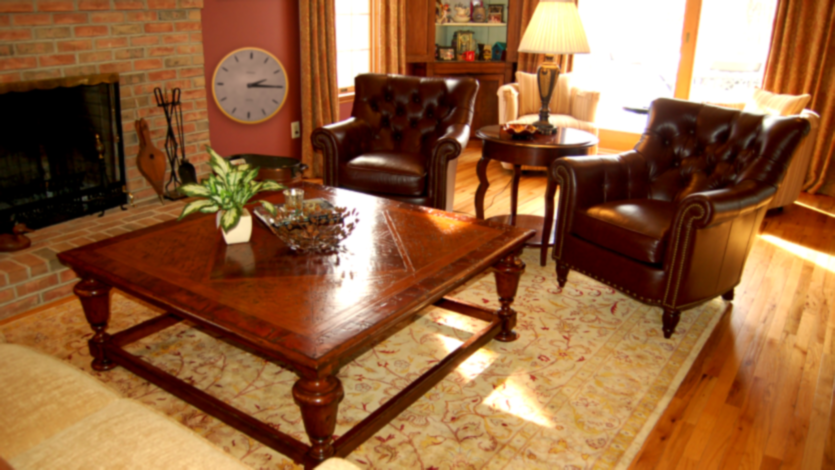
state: 2:15
